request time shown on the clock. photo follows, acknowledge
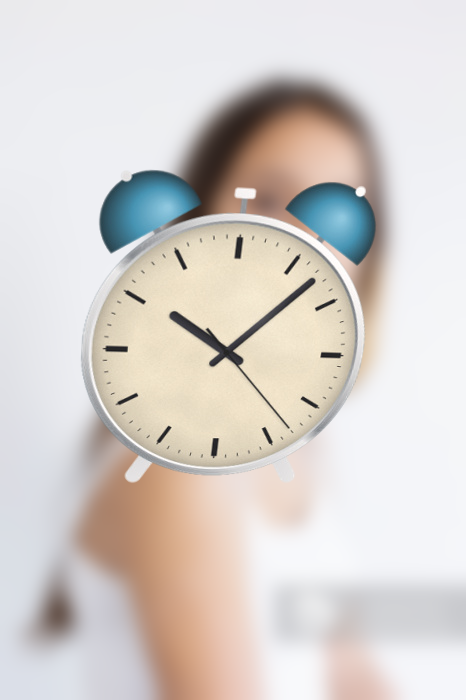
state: 10:07:23
